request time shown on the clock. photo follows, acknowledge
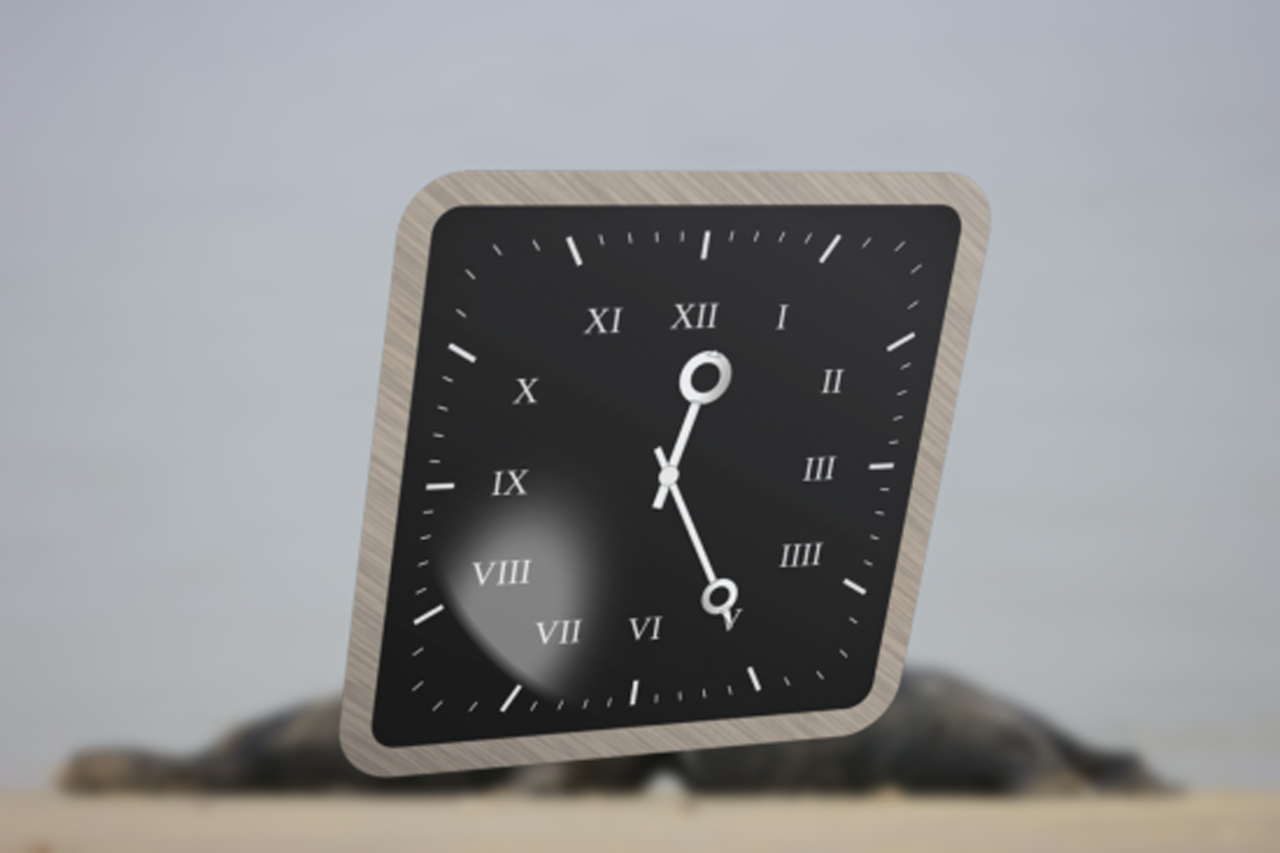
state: 12:25
